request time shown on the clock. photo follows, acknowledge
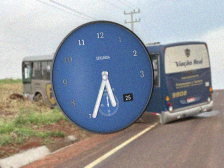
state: 5:34
